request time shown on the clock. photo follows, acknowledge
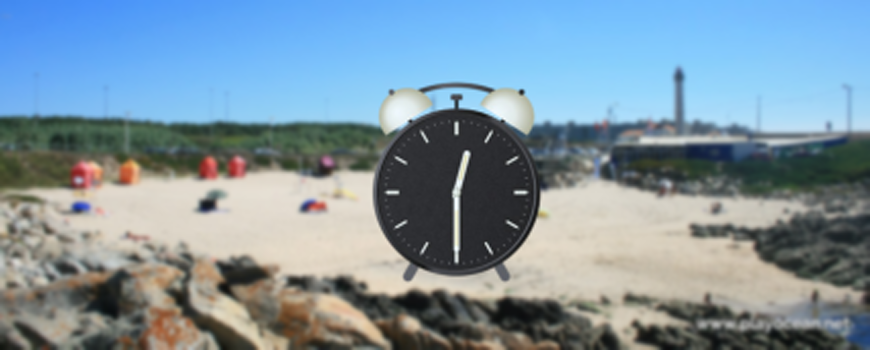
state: 12:30
